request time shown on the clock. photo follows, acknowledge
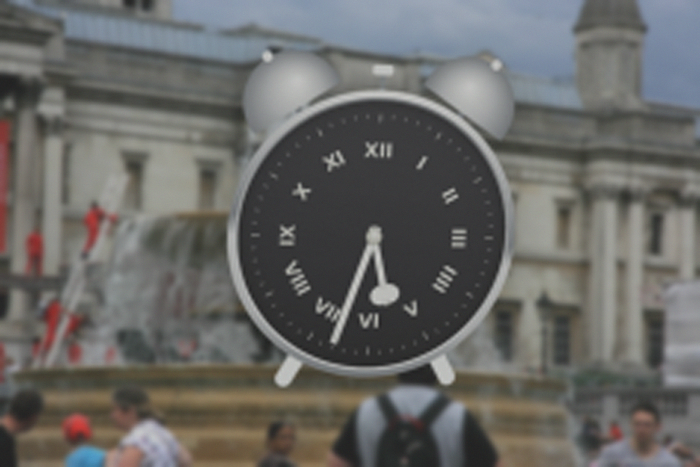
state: 5:33
